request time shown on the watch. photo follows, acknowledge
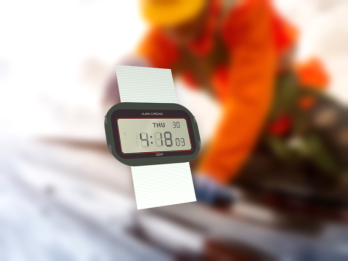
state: 4:18:03
